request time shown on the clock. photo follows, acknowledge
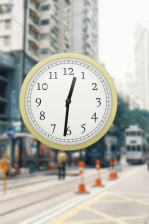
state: 12:31
